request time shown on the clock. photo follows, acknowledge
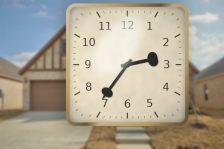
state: 2:36
